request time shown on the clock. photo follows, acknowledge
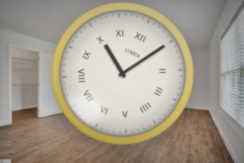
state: 10:05
